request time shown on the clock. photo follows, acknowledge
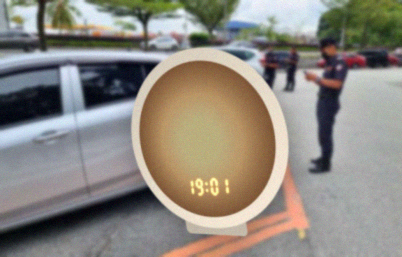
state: 19:01
